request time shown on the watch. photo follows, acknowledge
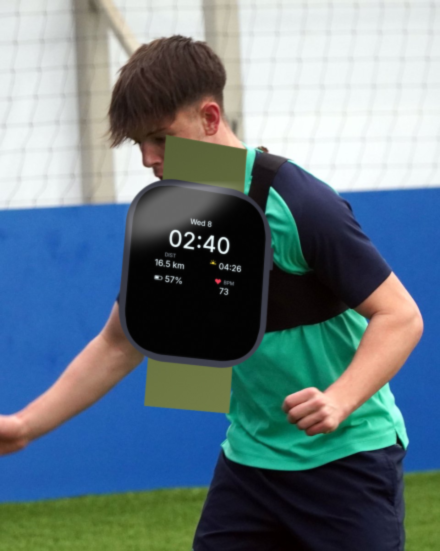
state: 2:40
